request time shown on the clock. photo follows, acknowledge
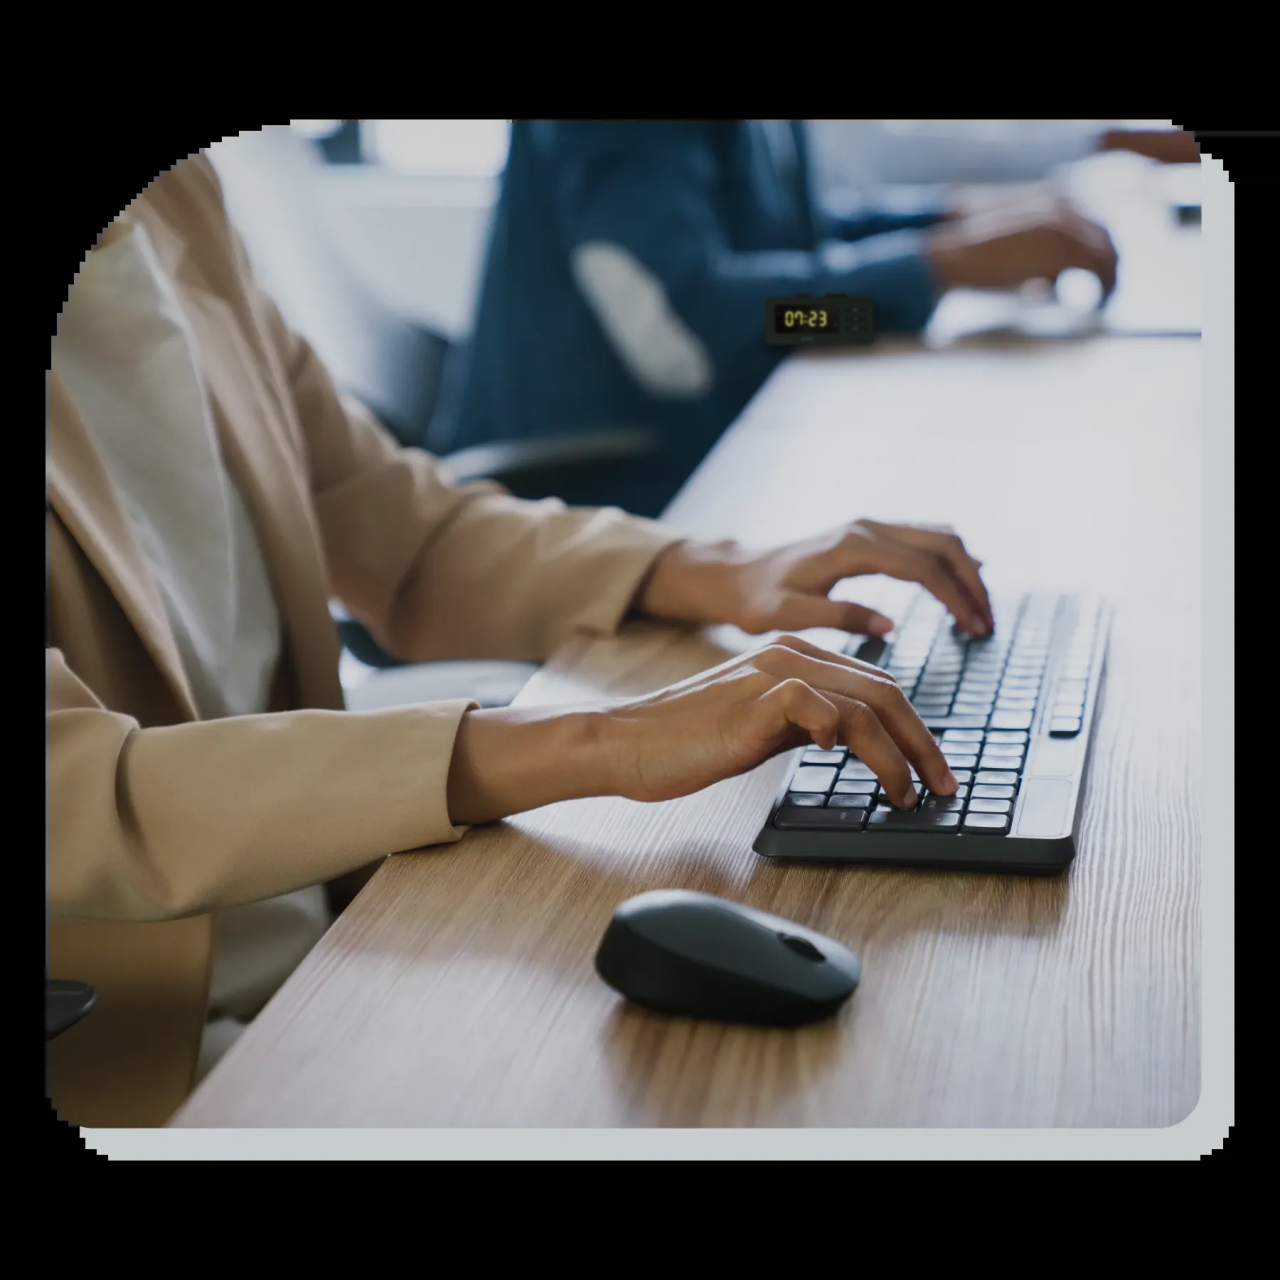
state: 7:23
